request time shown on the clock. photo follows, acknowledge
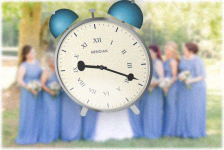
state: 9:19
